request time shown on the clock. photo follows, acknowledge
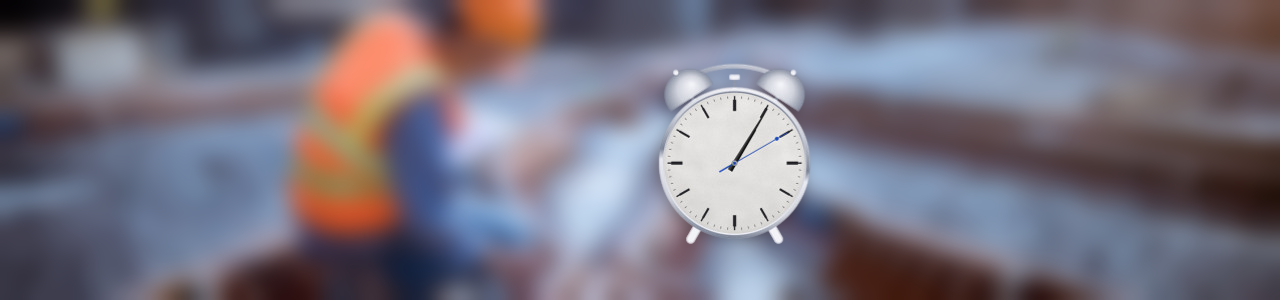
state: 1:05:10
